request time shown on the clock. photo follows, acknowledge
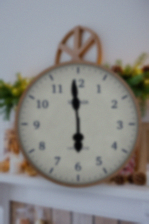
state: 5:59
